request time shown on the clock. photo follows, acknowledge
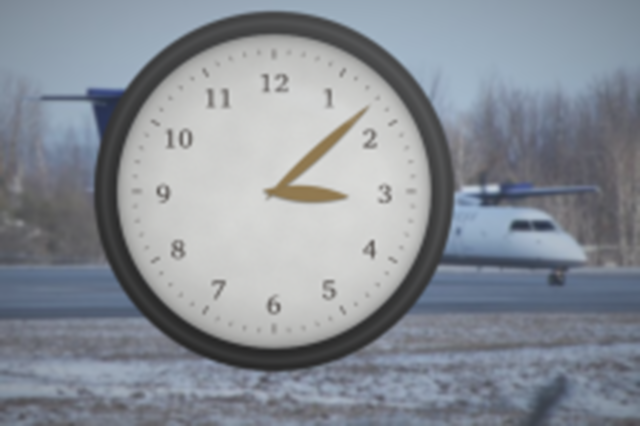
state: 3:08
